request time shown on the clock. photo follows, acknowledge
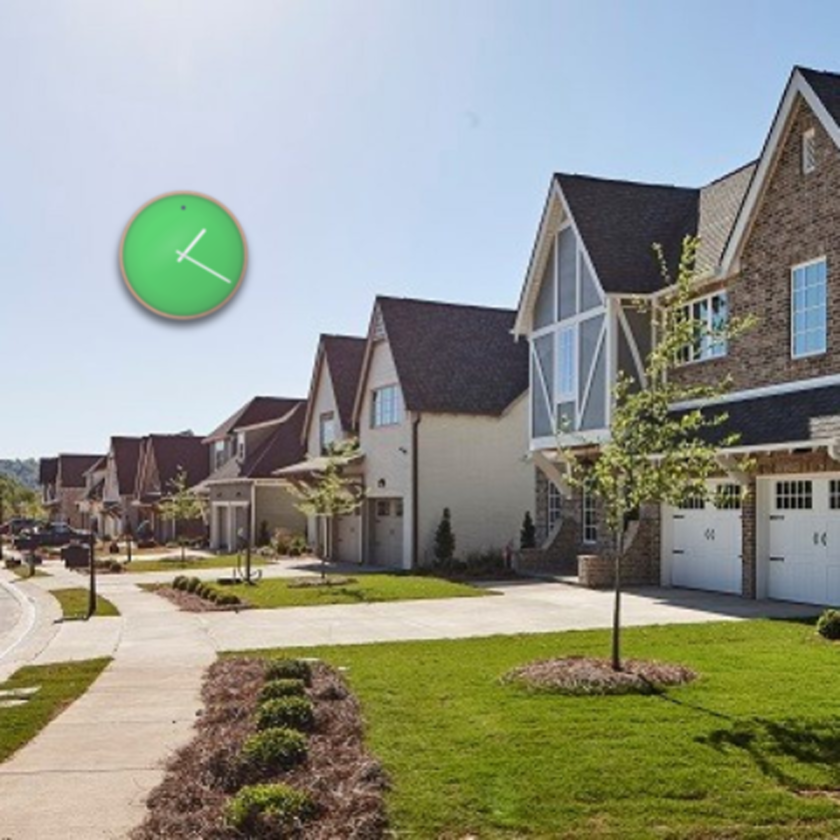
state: 1:20
